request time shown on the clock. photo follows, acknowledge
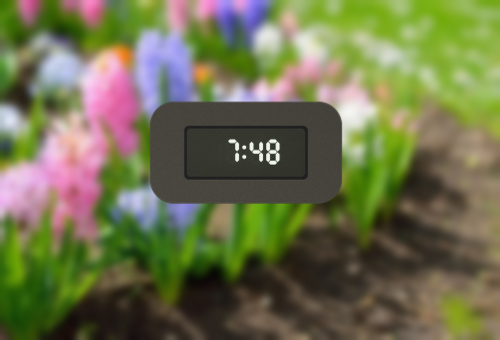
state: 7:48
